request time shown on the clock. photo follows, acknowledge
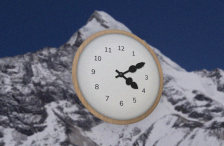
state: 4:10
